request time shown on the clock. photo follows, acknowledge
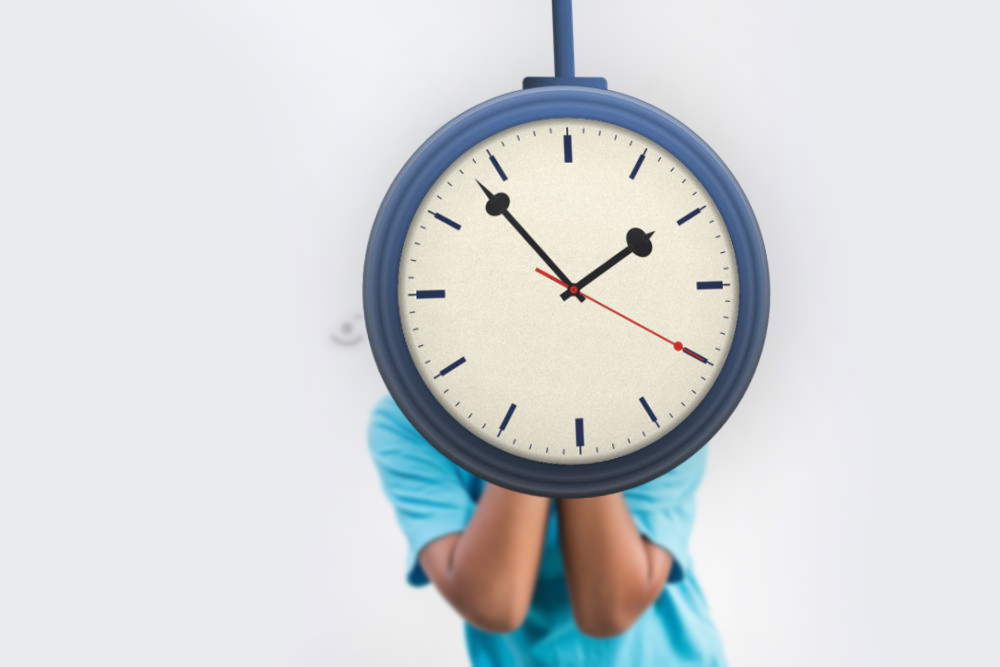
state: 1:53:20
